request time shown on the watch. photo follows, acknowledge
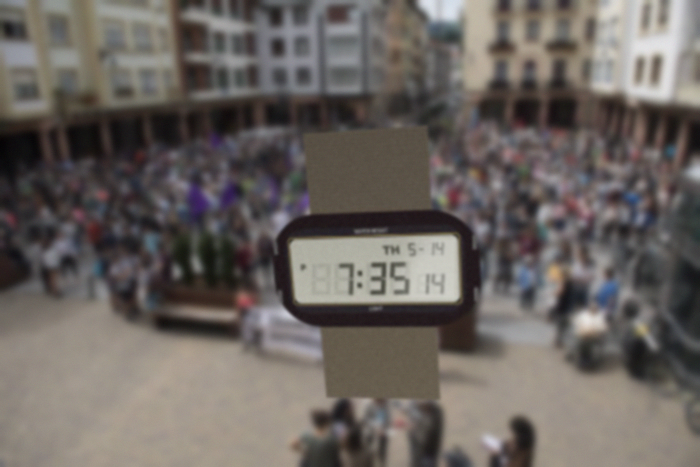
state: 7:35:14
